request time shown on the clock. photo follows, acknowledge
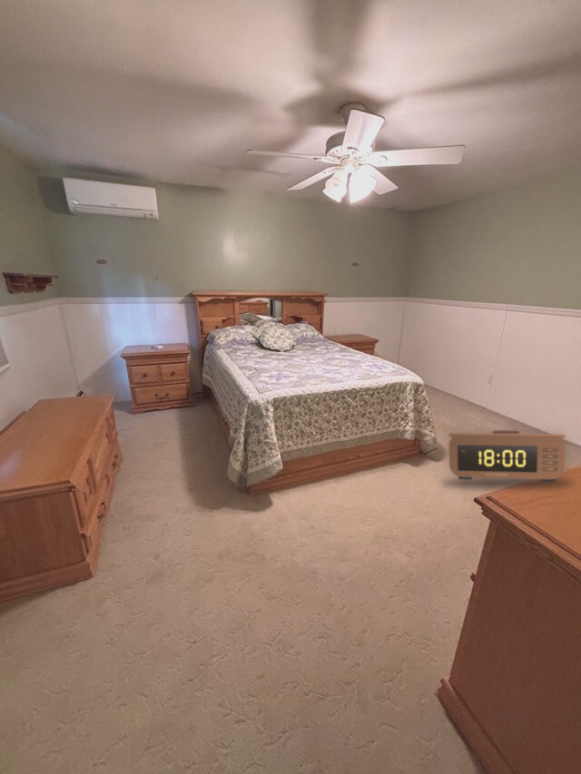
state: 18:00
